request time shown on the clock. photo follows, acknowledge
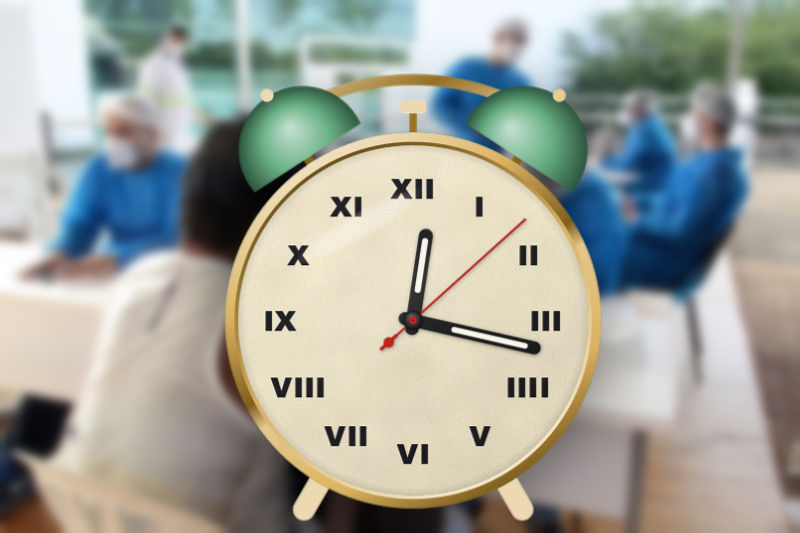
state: 12:17:08
